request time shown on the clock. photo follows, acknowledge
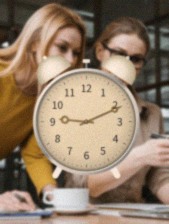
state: 9:11
